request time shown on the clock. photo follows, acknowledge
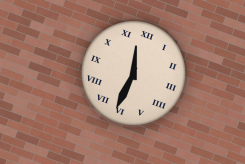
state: 11:31
